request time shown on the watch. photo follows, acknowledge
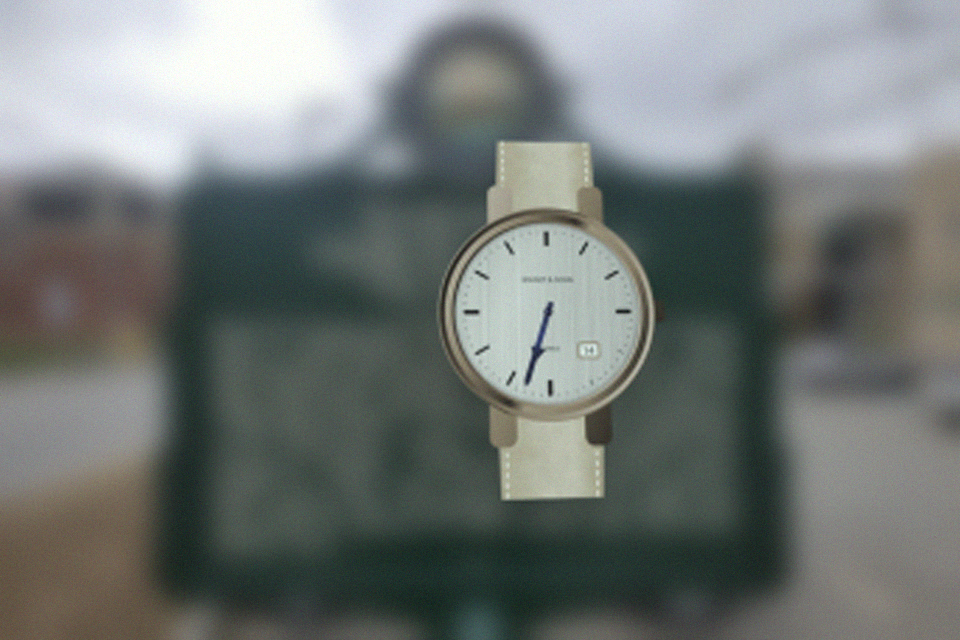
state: 6:33
